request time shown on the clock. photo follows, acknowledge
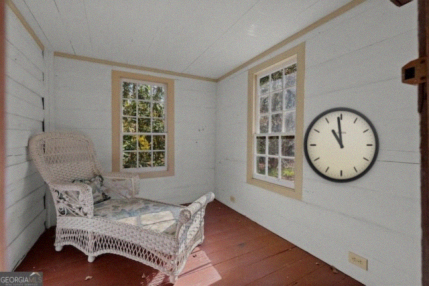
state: 10:59
